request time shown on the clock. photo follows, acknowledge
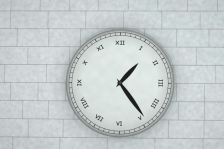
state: 1:24
